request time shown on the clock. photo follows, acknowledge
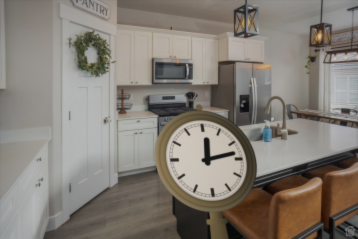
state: 12:13
